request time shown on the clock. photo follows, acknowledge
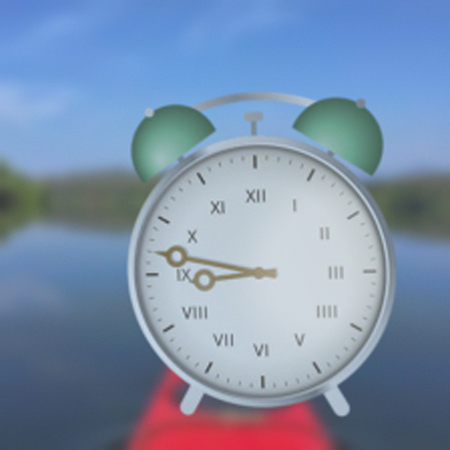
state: 8:47
